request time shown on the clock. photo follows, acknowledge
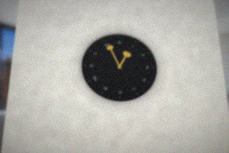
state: 12:56
